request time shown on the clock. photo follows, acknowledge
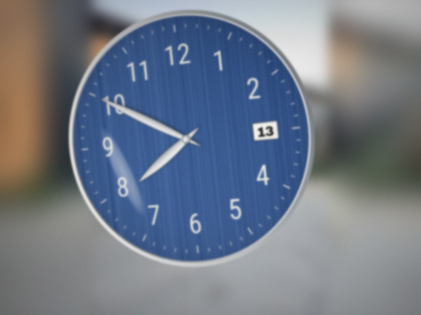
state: 7:50
